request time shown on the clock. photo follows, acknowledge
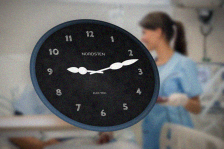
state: 9:12
